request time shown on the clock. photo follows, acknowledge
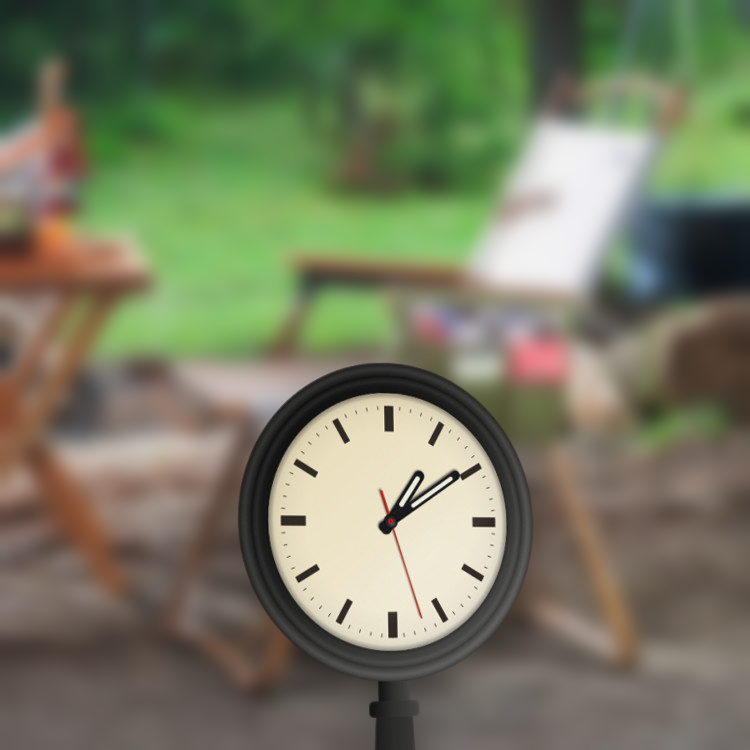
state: 1:09:27
